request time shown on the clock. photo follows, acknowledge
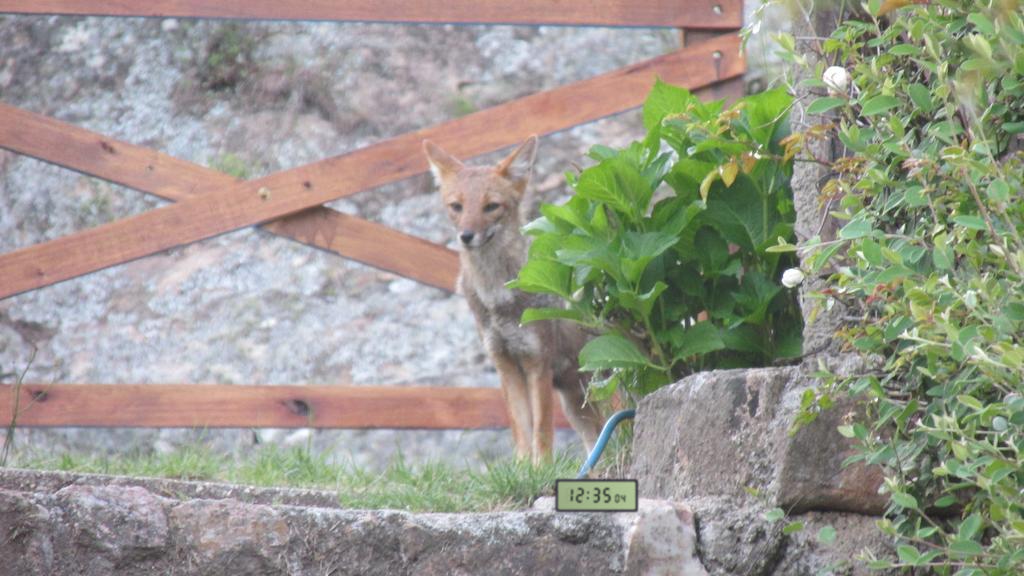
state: 12:35
